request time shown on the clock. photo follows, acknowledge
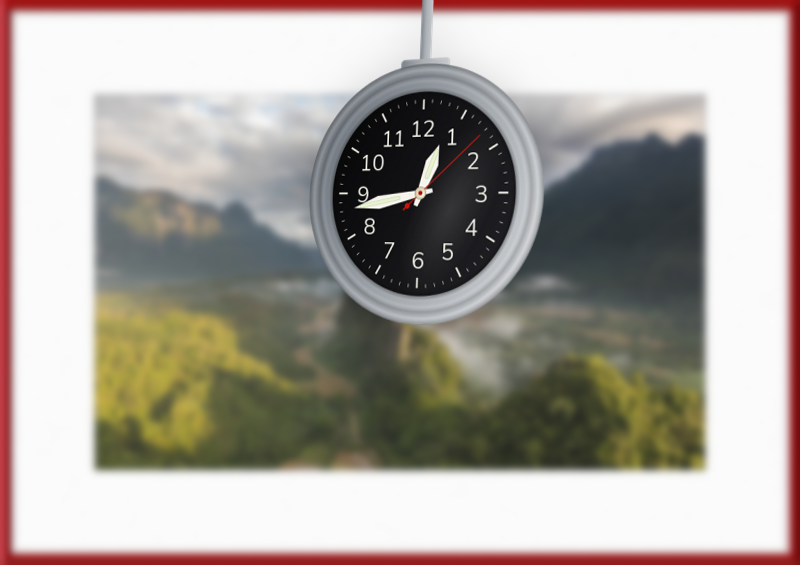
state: 12:43:08
